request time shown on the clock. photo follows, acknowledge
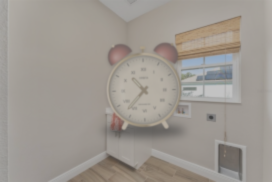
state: 10:37
